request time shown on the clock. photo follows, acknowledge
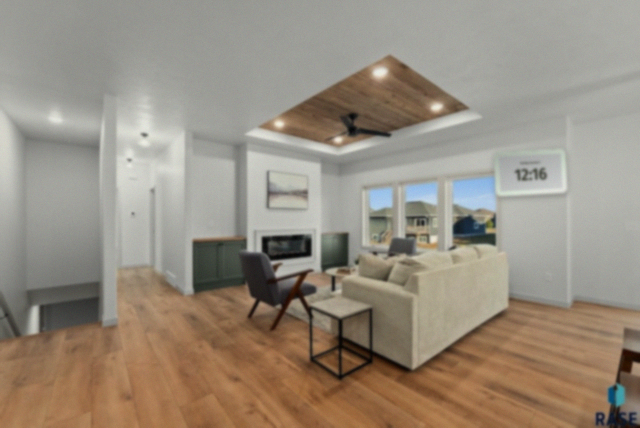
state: 12:16
